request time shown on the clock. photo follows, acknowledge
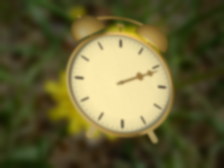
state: 2:11
